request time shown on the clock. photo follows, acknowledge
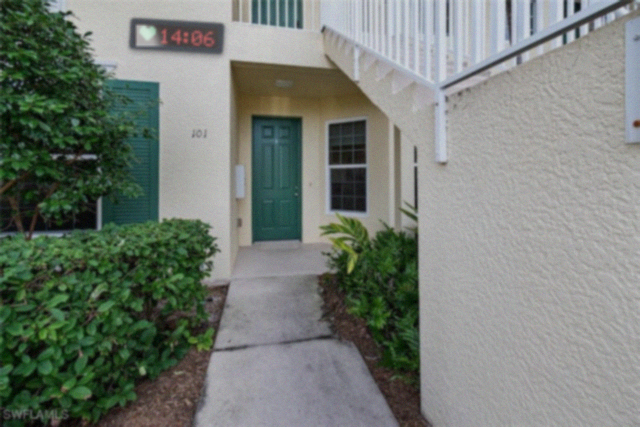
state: 14:06
